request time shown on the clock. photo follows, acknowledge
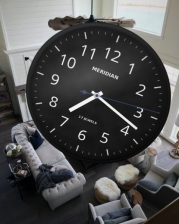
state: 7:18:14
